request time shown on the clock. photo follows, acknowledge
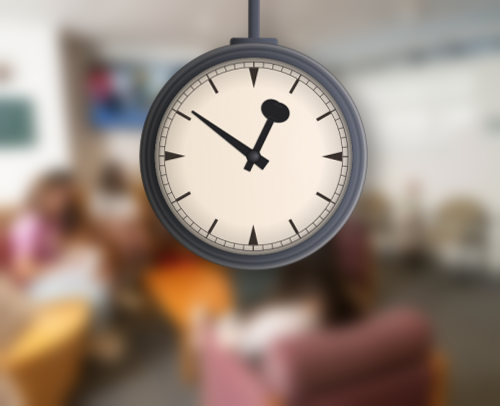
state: 12:51
